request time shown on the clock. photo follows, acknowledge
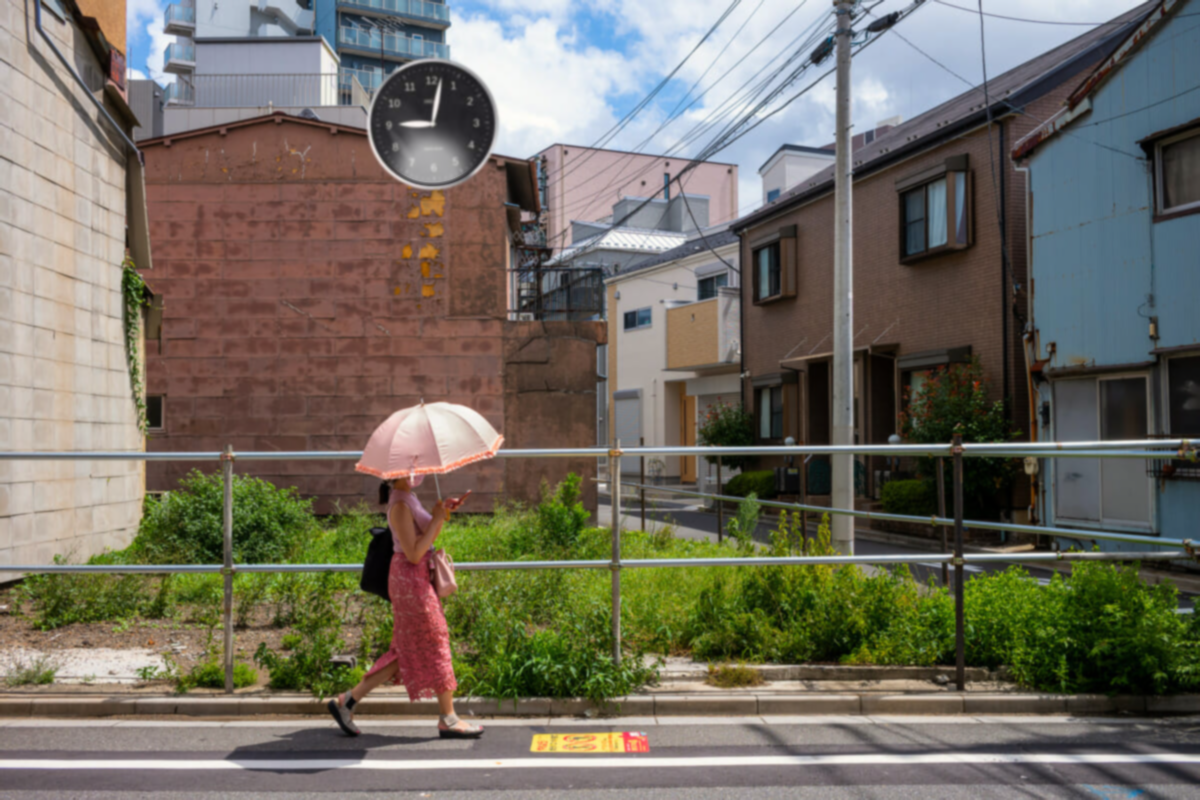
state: 9:02
